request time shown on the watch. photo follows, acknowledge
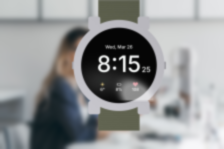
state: 8:15
